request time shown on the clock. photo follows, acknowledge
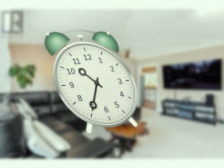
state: 10:35
